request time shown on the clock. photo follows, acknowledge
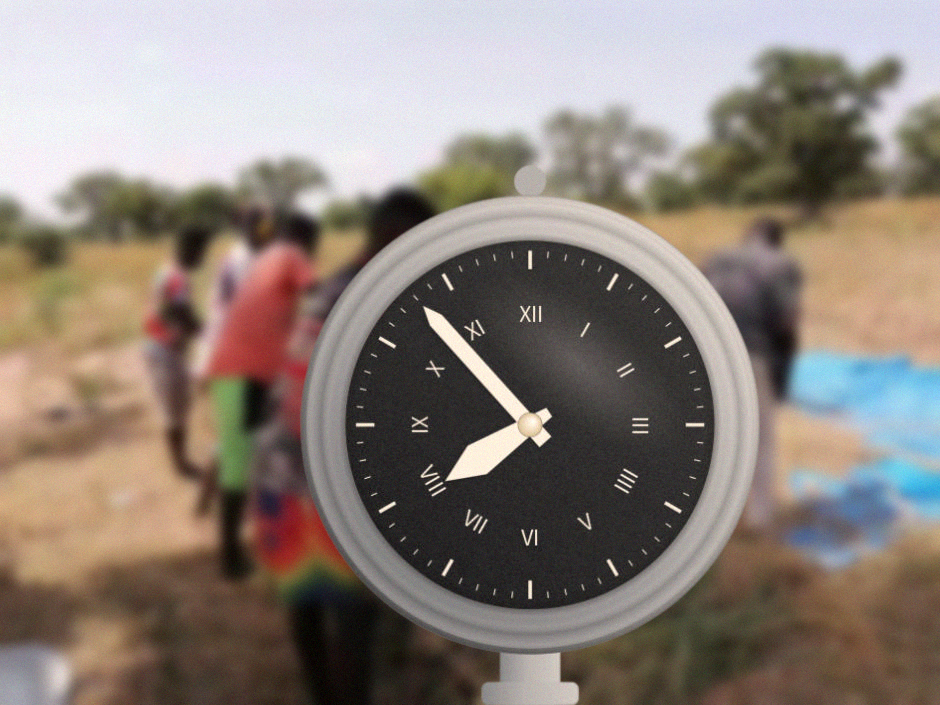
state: 7:53
